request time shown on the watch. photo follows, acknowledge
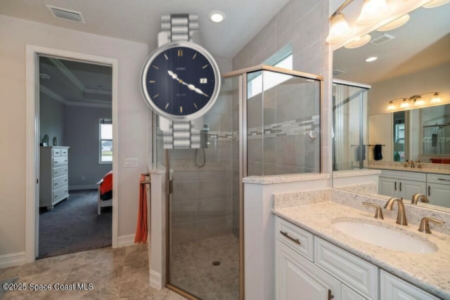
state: 10:20
